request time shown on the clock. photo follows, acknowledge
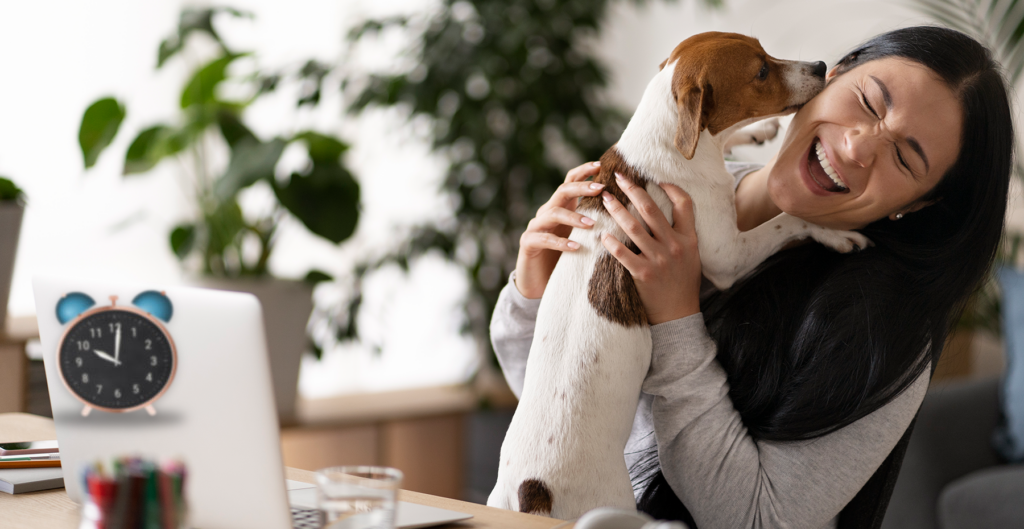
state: 10:01
